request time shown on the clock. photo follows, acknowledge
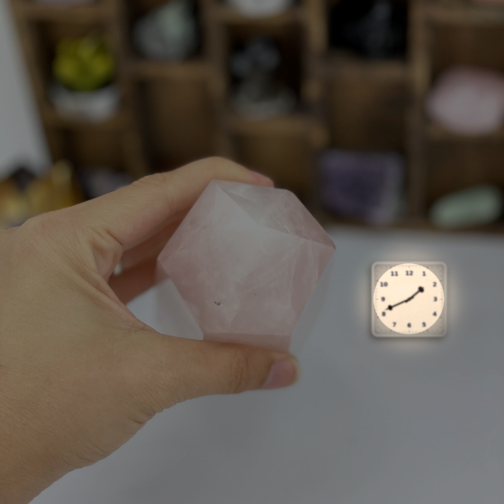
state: 1:41
